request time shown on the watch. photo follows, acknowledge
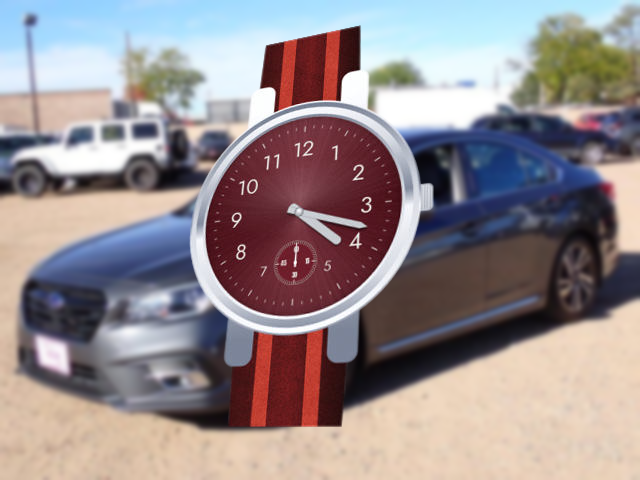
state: 4:18
